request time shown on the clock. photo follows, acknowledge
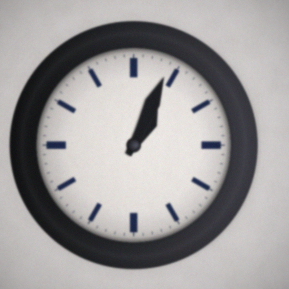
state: 1:04
